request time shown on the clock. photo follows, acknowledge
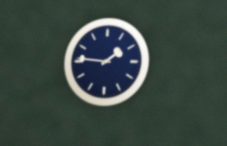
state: 1:46
